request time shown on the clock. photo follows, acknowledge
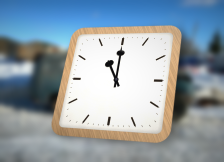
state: 11:00
